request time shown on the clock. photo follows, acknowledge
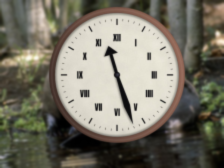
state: 11:27
